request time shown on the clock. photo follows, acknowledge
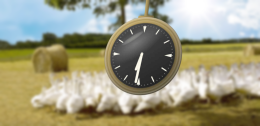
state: 6:31
